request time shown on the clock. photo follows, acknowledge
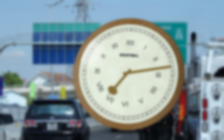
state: 7:13
